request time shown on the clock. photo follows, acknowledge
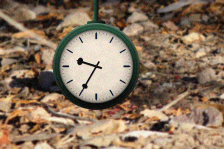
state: 9:35
